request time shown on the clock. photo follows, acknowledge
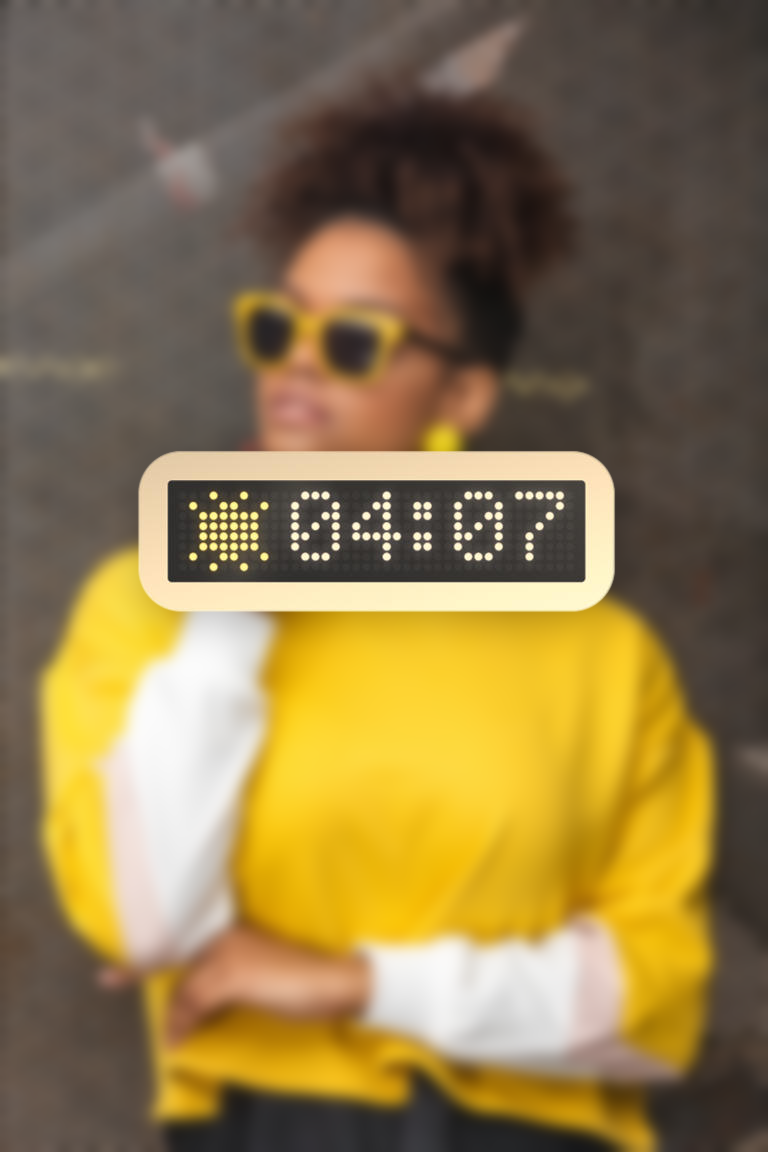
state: 4:07
